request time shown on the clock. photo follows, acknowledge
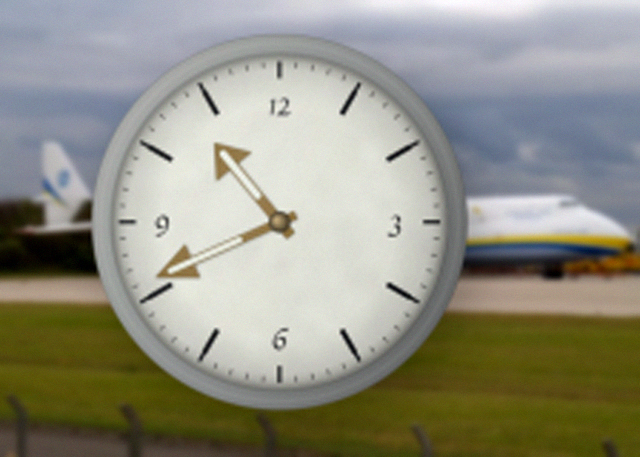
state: 10:41
